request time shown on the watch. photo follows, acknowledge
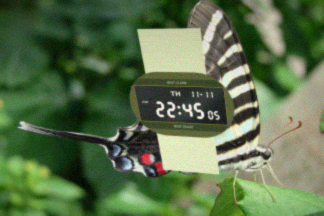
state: 22:45
